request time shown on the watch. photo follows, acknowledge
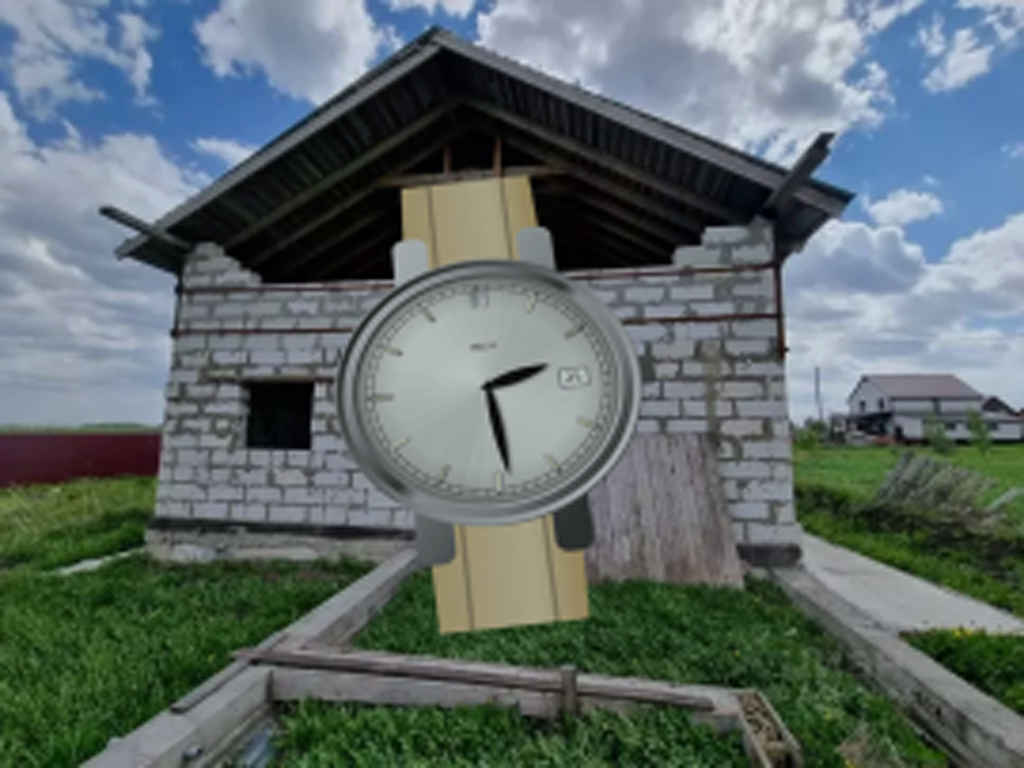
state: 2:29
